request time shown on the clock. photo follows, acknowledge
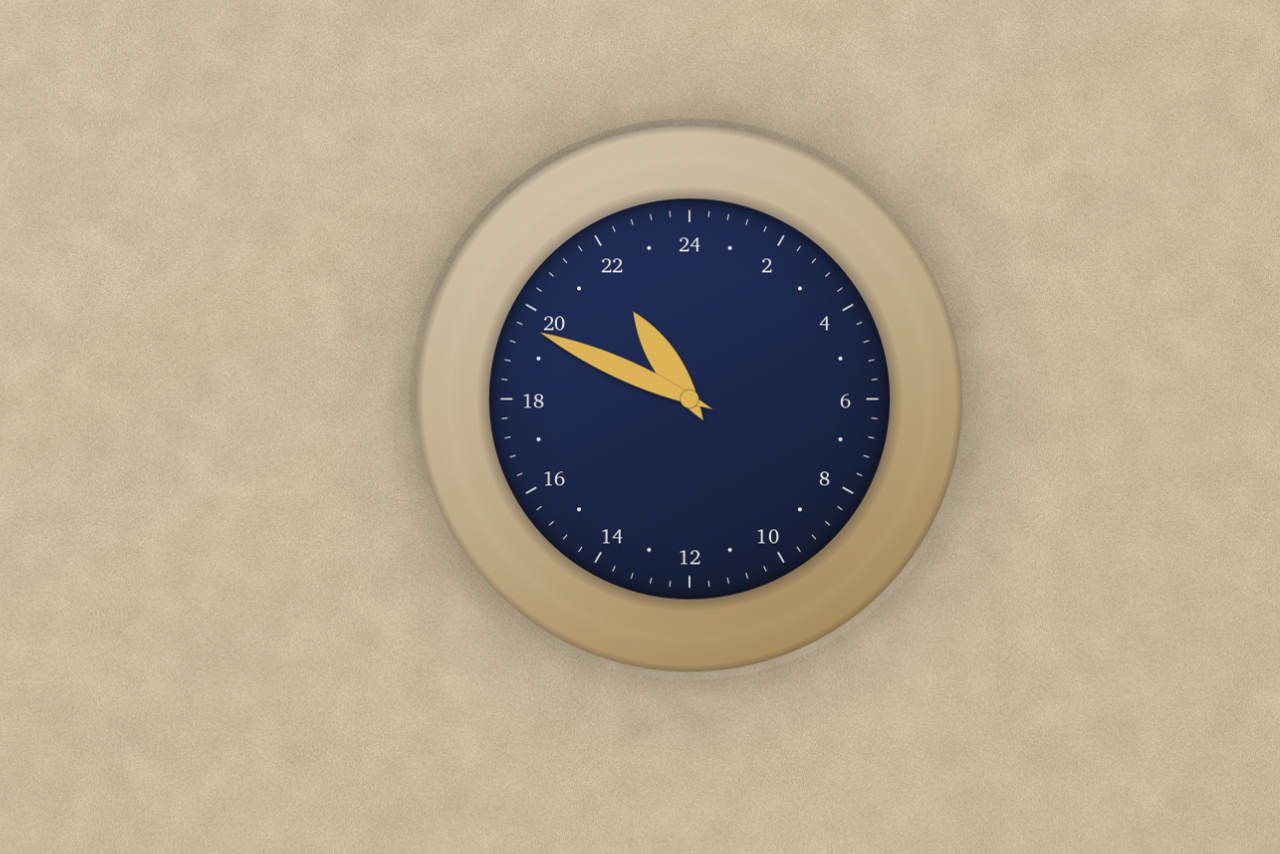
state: 21:49
